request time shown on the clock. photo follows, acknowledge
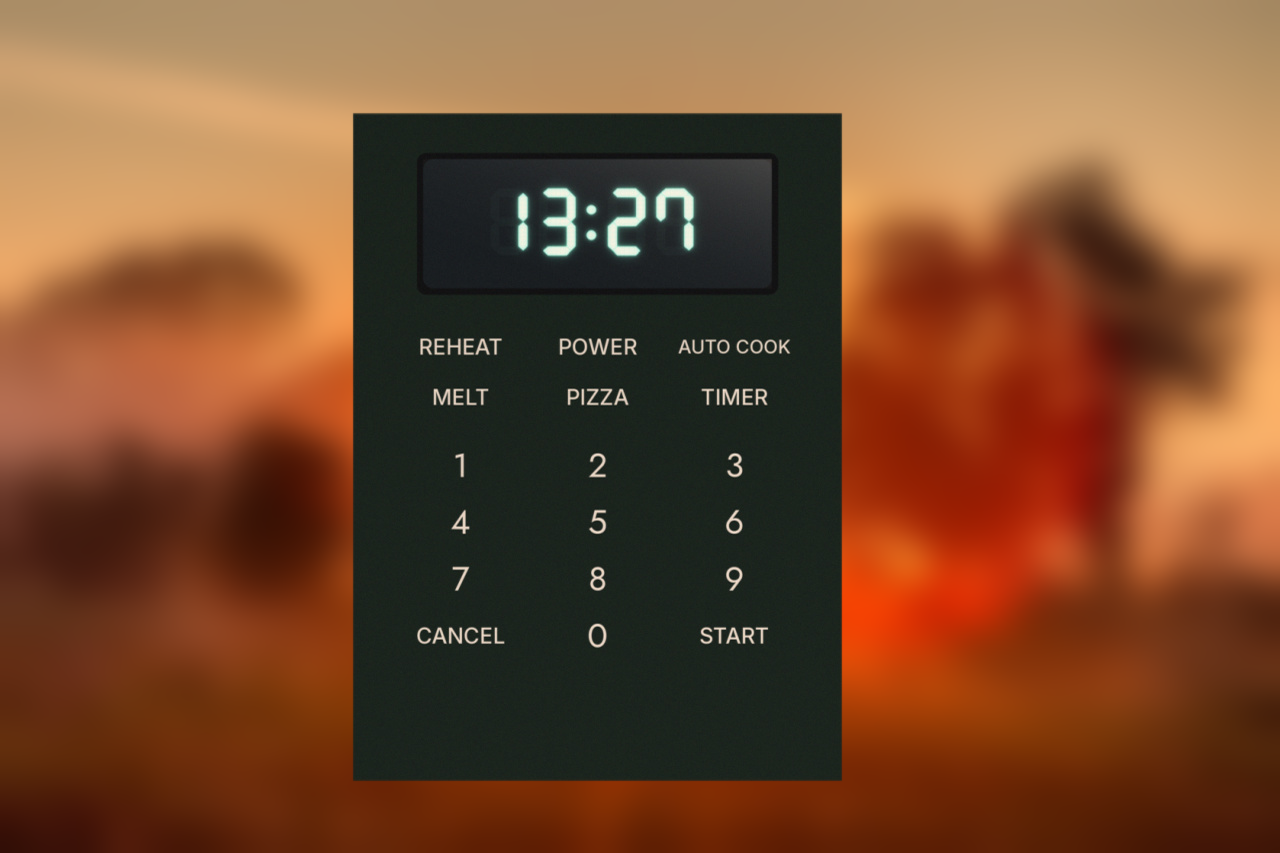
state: 13:27
